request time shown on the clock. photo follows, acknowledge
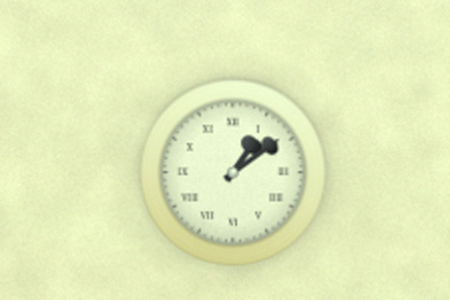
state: 1:09
